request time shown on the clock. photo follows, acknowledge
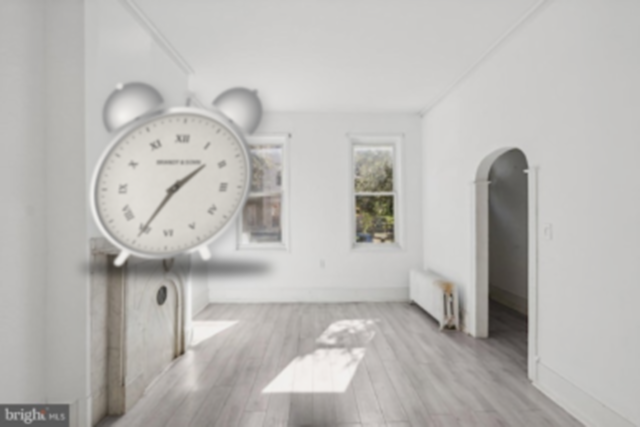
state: 1:35
